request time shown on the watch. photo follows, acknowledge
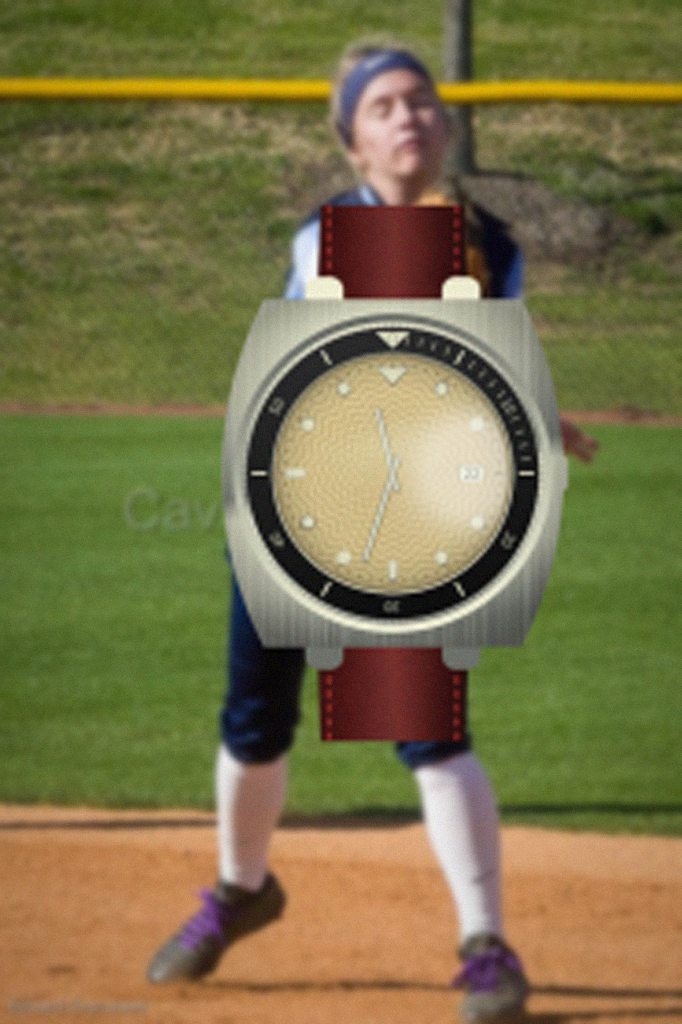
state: 11:33
